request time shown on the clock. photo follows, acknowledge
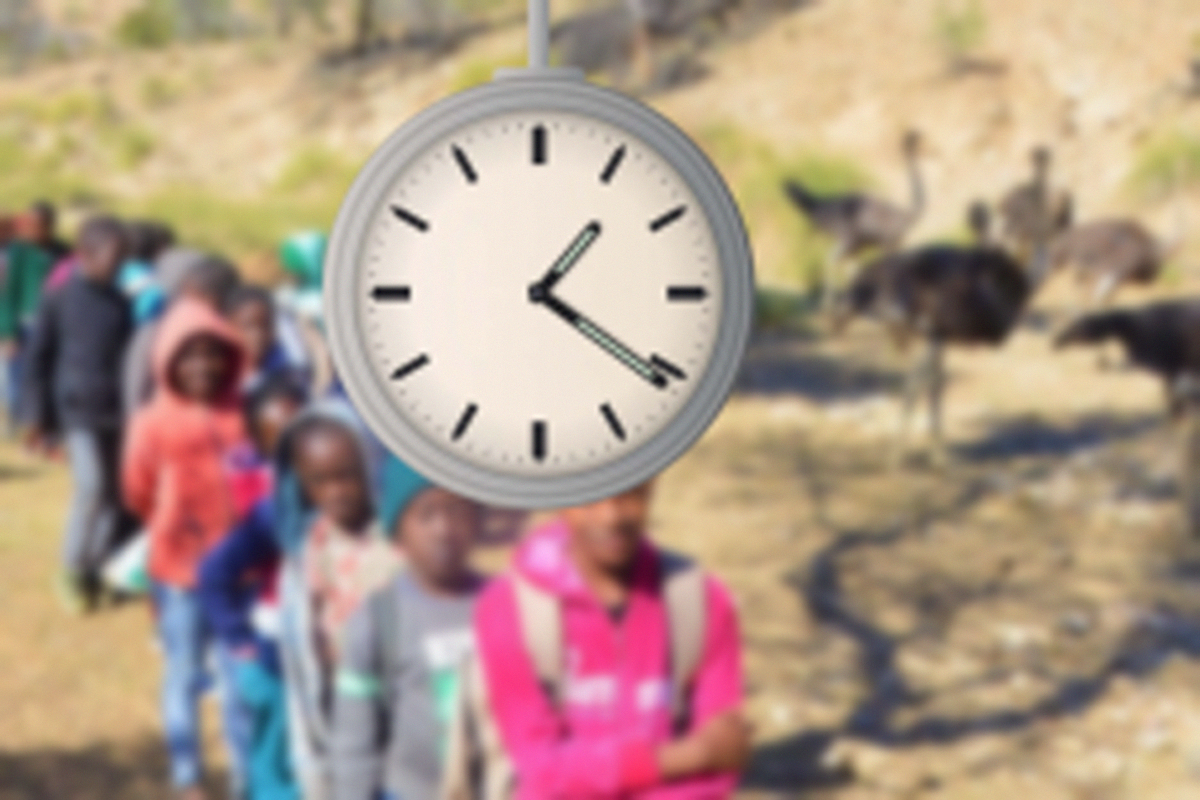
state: 1:21
